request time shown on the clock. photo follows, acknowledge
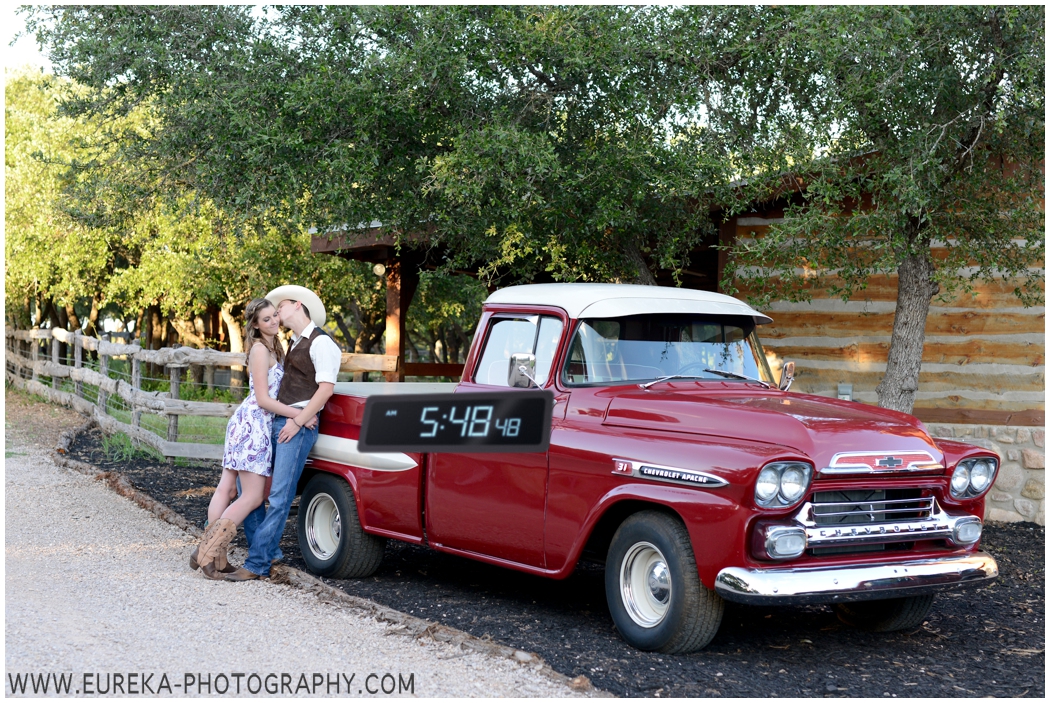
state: 5:48:48
